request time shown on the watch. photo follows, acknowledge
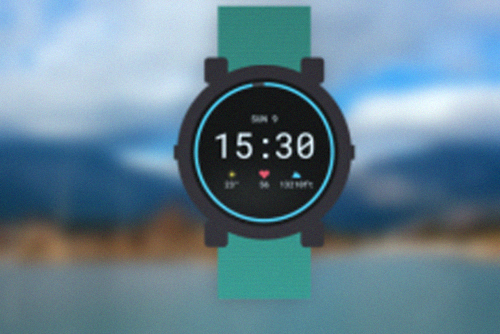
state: 15:30
